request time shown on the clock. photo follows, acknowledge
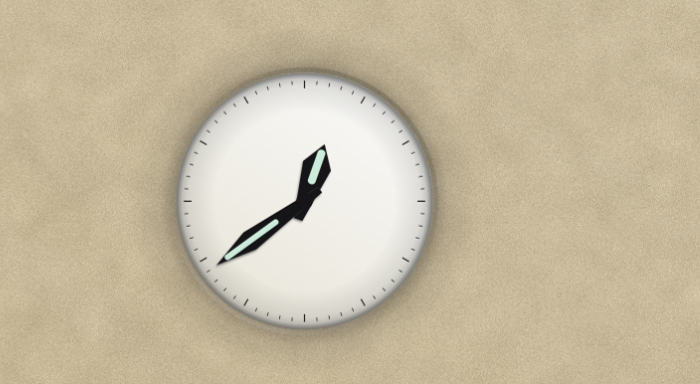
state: 12:39
